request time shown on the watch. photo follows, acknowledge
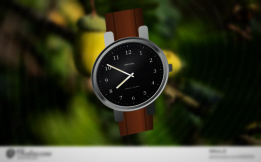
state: 7:51
